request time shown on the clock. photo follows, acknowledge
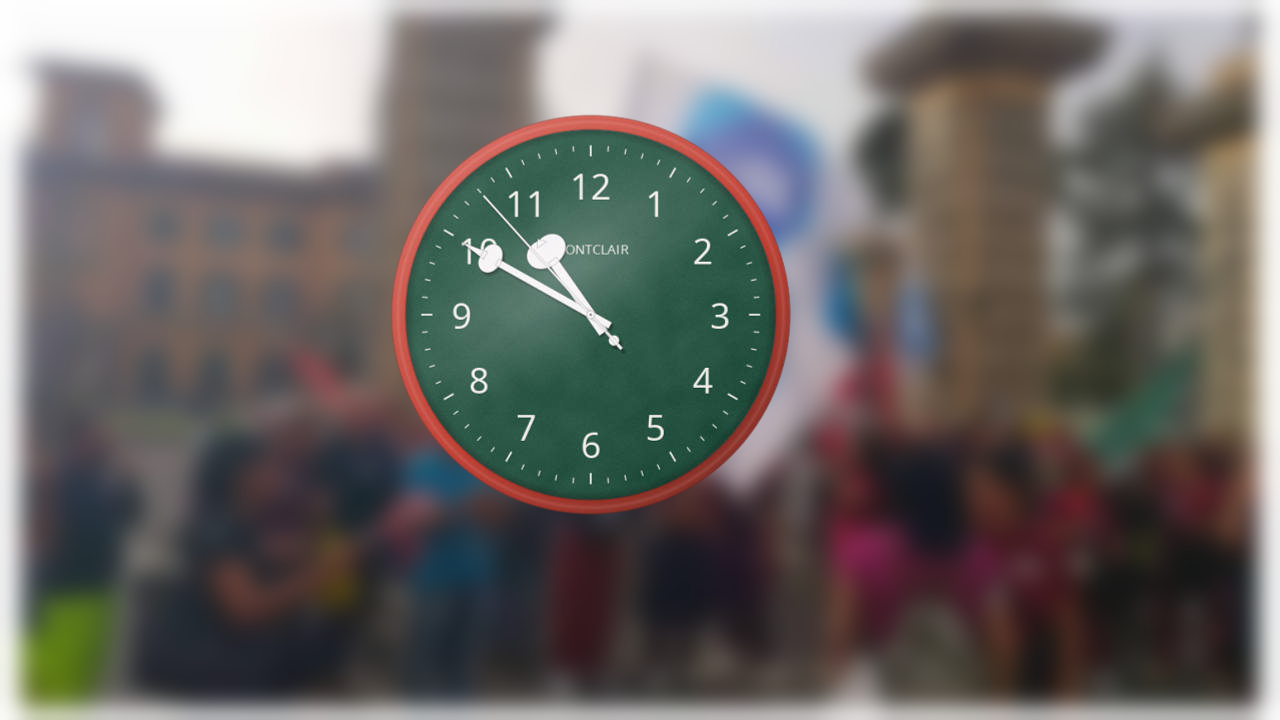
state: 10:49:53
